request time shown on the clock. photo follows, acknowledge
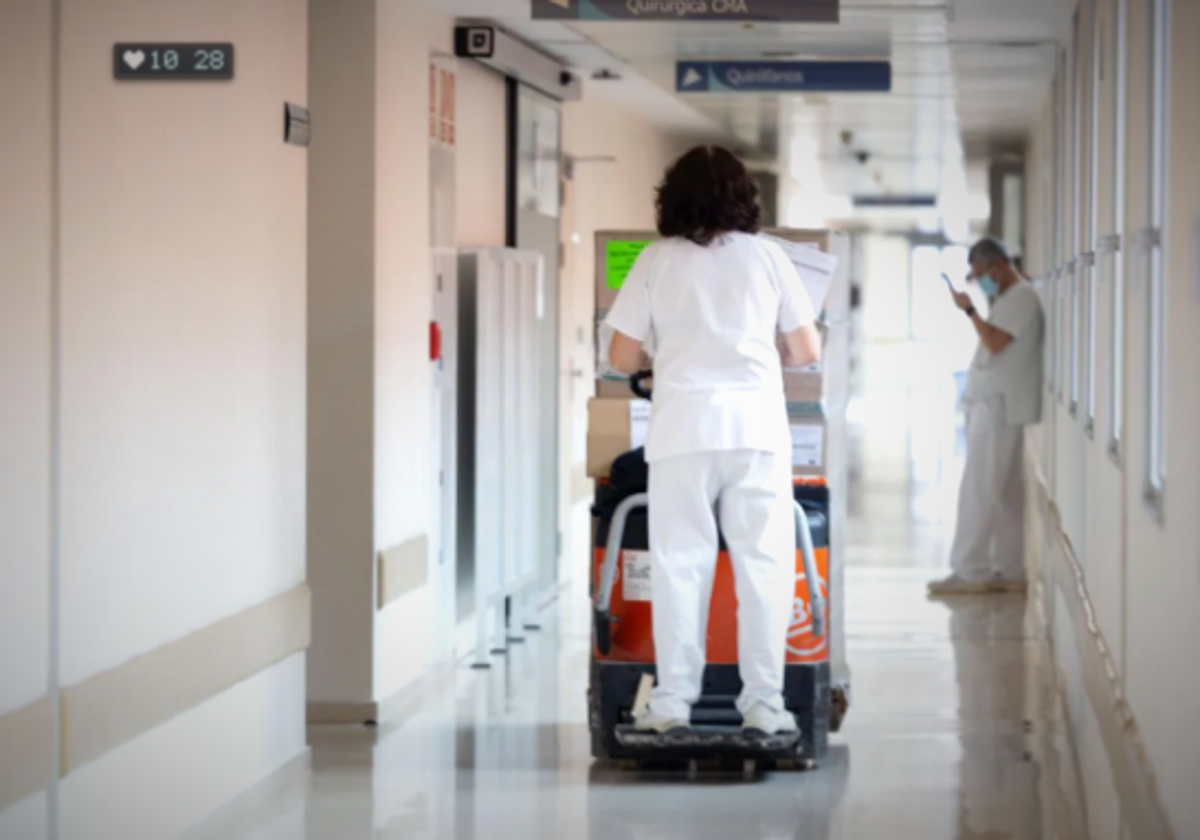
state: 10:28
